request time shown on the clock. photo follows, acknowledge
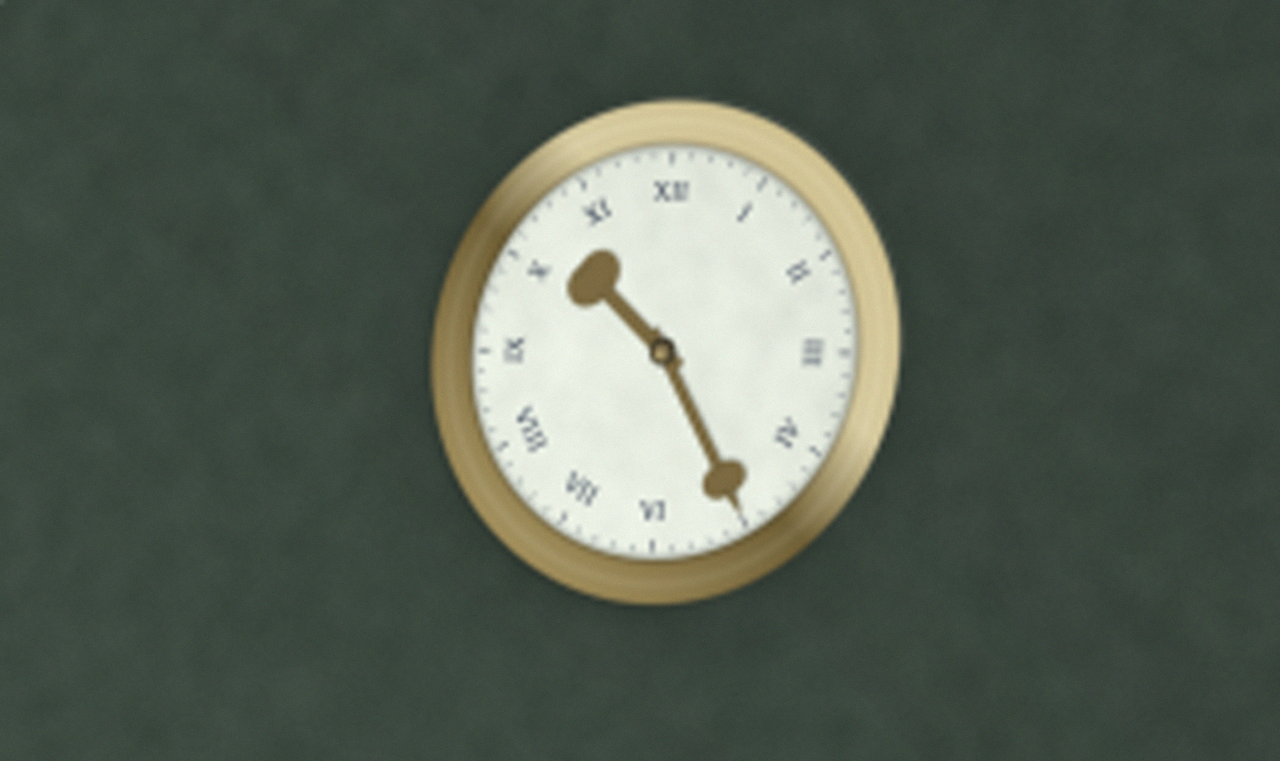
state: 10:25
